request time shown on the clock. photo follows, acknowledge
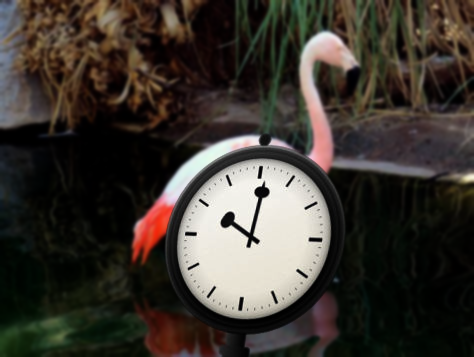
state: 10:01
